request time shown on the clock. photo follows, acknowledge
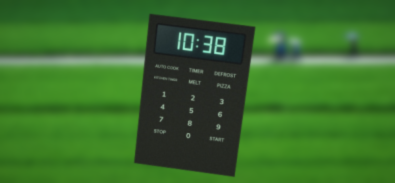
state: 10:38
